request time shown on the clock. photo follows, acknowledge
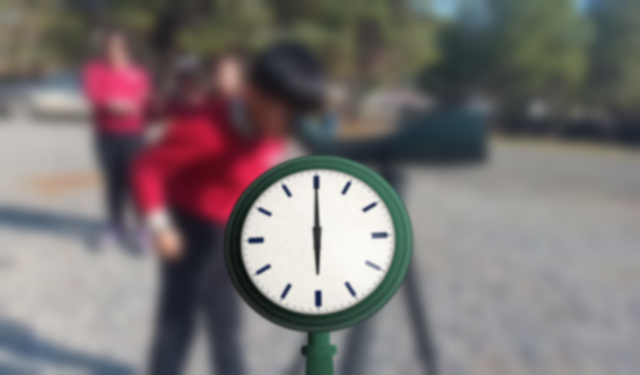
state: 6:00
